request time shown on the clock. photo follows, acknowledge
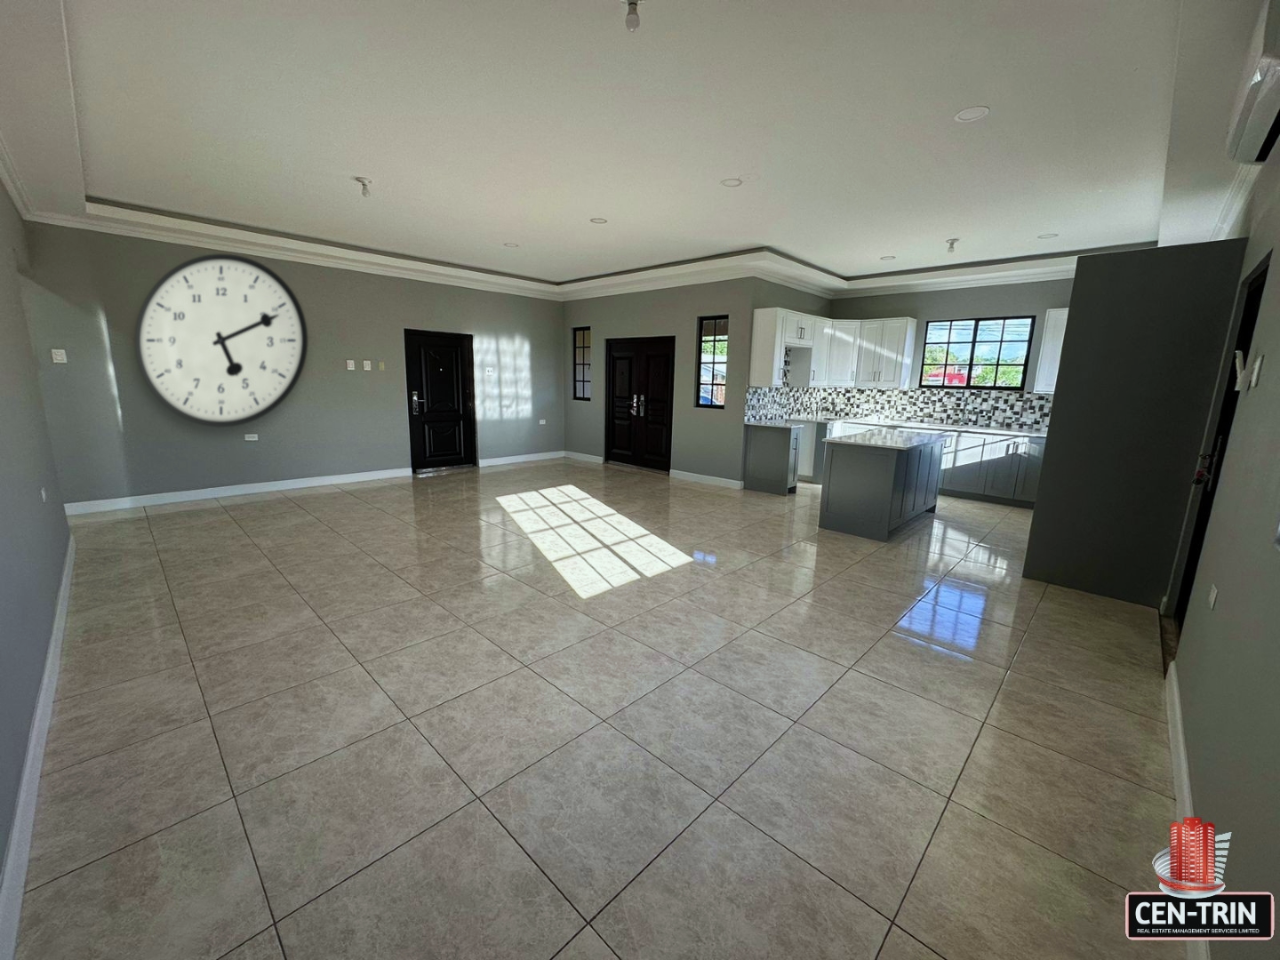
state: 5:11
